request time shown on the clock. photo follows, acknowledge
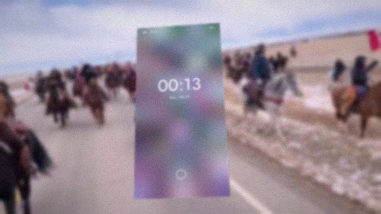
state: 0:13
